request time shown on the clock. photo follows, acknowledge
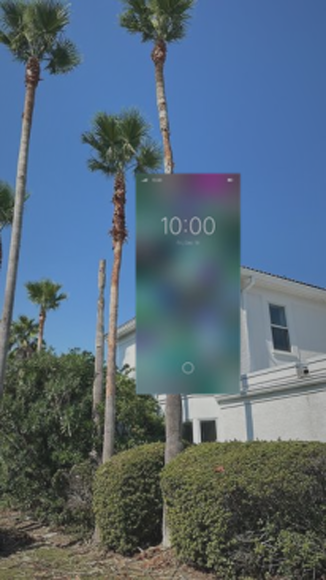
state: 10:00
